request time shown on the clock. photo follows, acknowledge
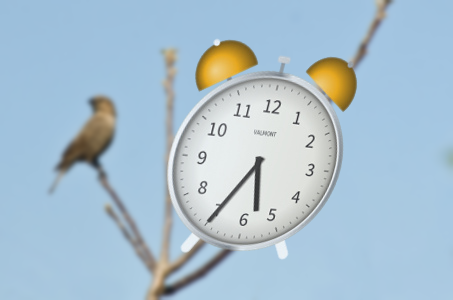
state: 5:35
